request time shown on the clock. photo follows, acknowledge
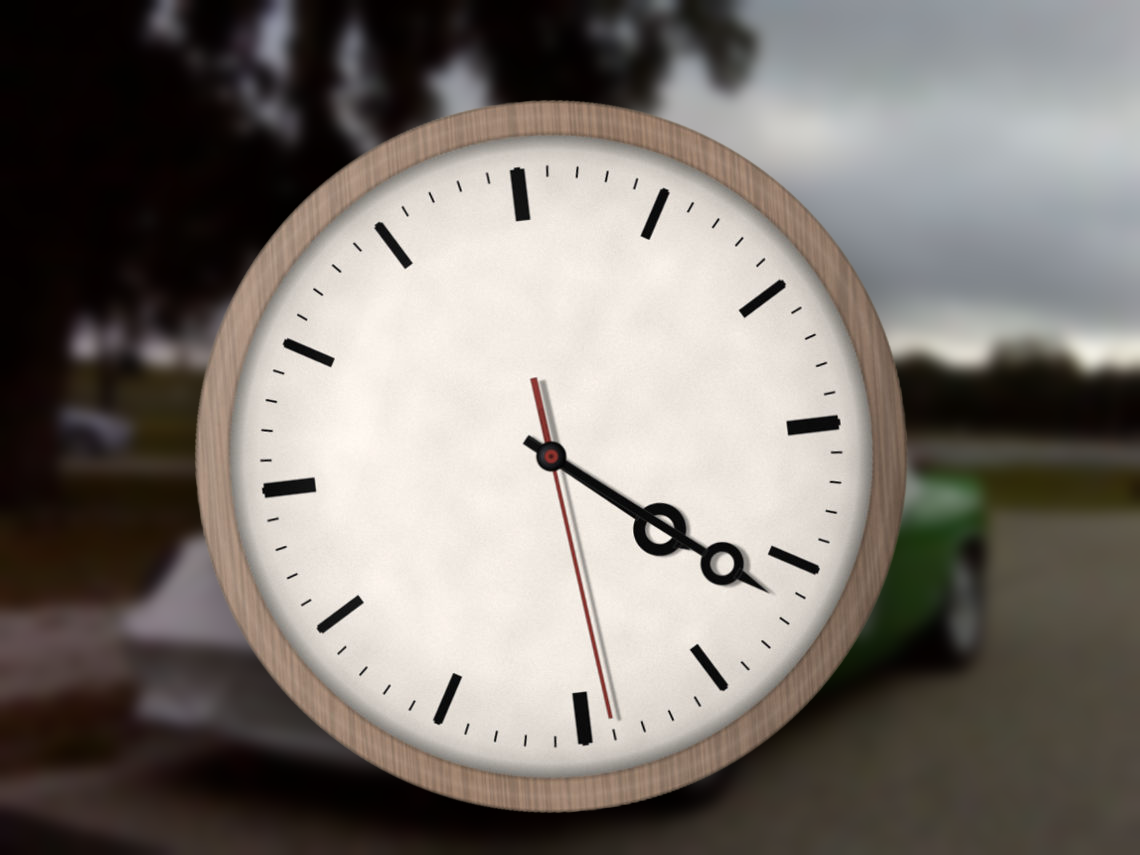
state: 4:21:29
